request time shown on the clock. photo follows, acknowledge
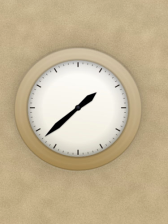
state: 1:38
